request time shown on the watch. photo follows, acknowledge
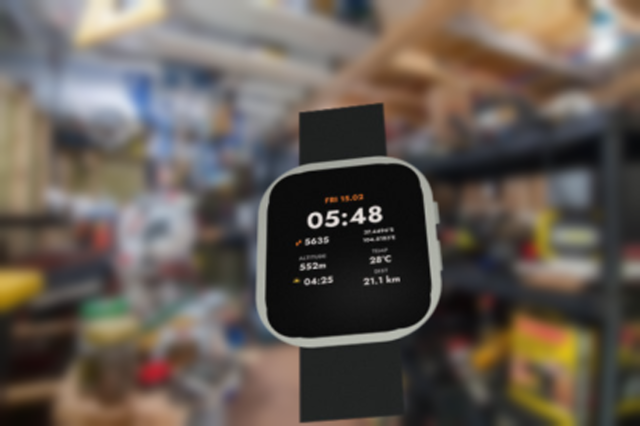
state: 5:48
